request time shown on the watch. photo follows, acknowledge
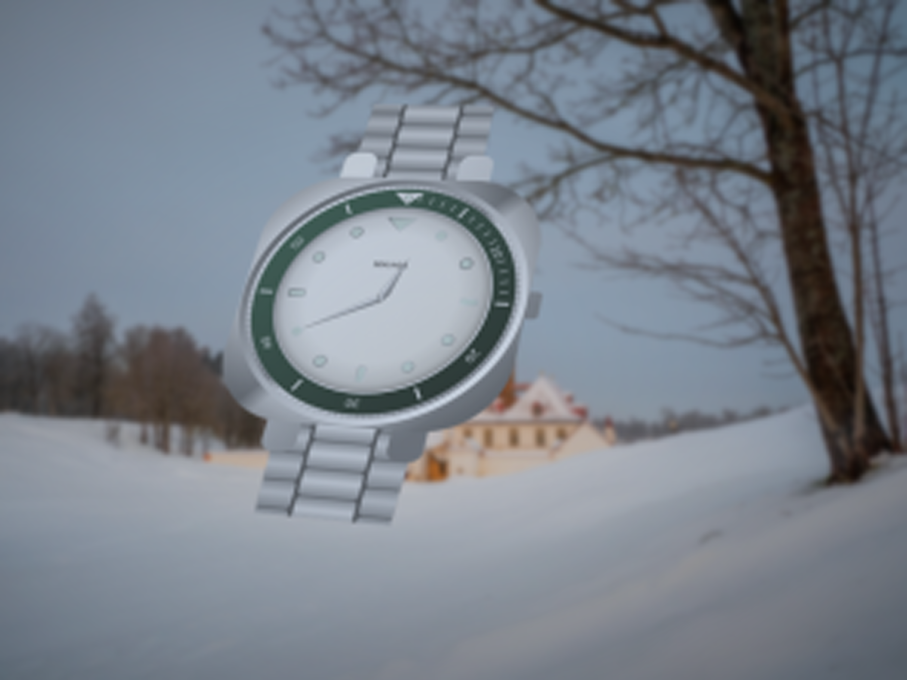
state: 12:40
